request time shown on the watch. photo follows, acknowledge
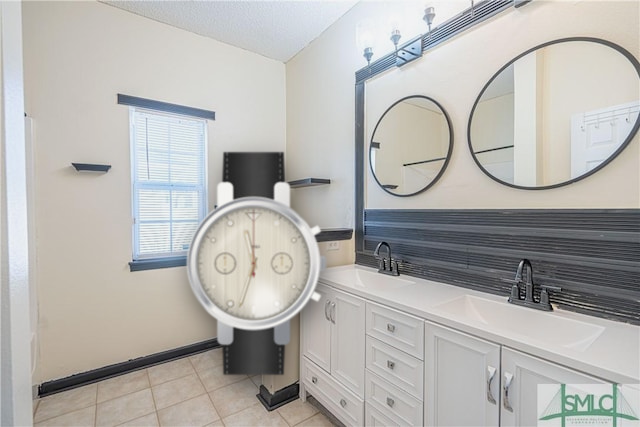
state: 11:33
